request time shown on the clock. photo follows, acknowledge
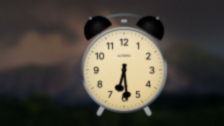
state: 6:29
